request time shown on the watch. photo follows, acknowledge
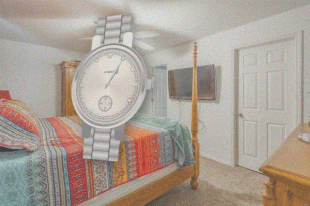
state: 1:05
